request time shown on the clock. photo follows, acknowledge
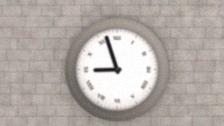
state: 8:57
